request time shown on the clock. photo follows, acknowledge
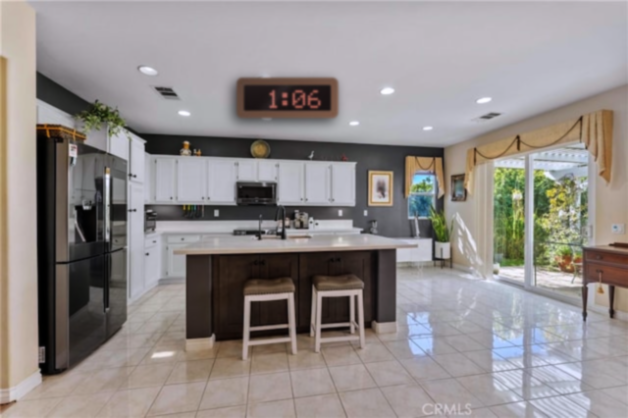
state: 1:06
